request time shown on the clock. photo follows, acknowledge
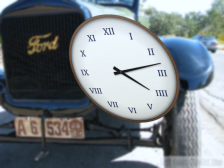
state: 4:13
